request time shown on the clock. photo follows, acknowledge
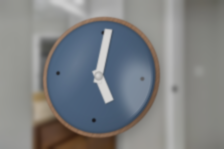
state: 5:01
